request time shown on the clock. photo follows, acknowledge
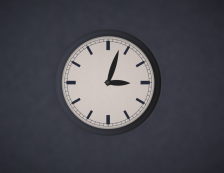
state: 3:03
